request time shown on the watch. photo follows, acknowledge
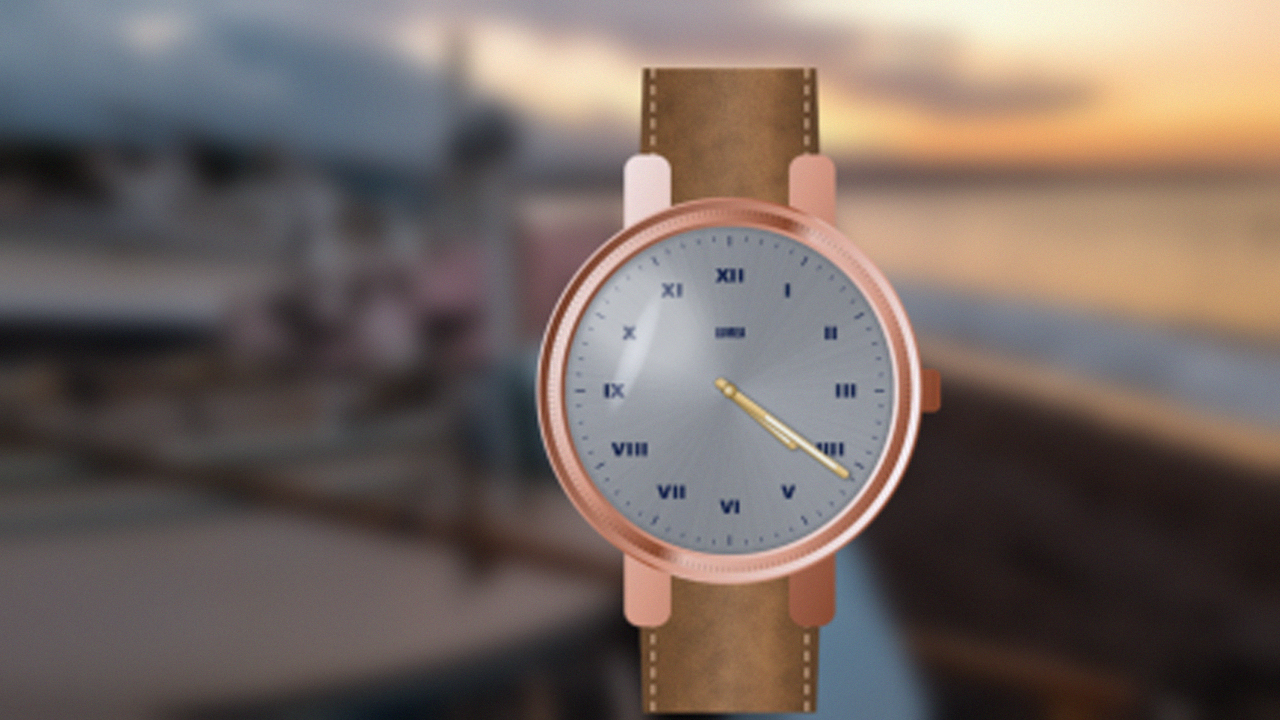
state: 4:21
